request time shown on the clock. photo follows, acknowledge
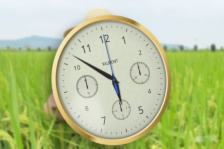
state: 5:52
